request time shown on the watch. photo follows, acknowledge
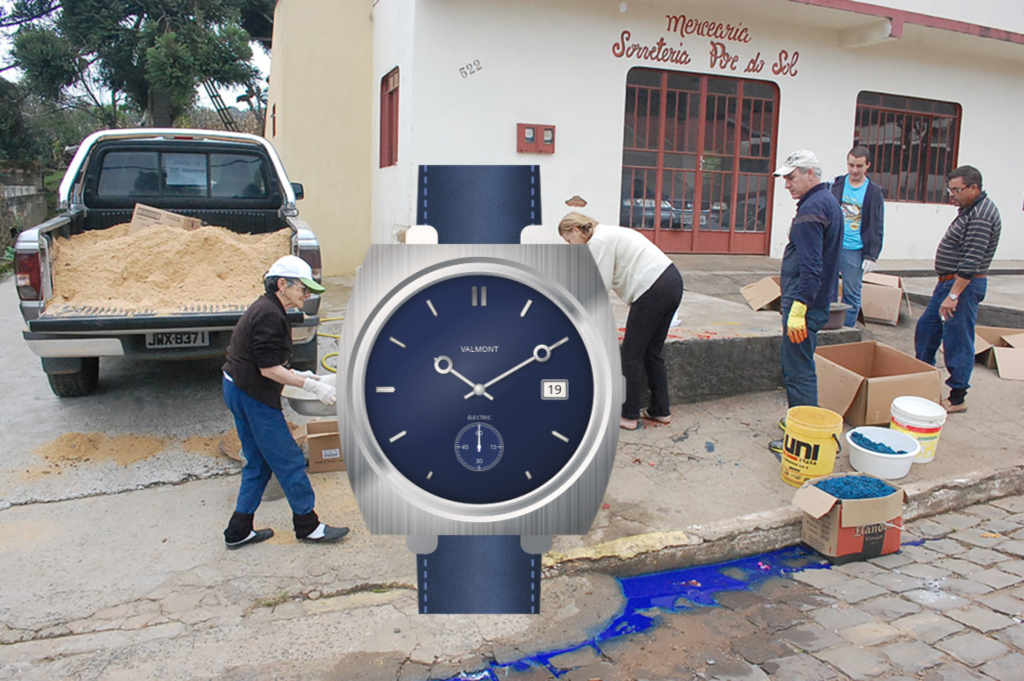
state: 10:10
